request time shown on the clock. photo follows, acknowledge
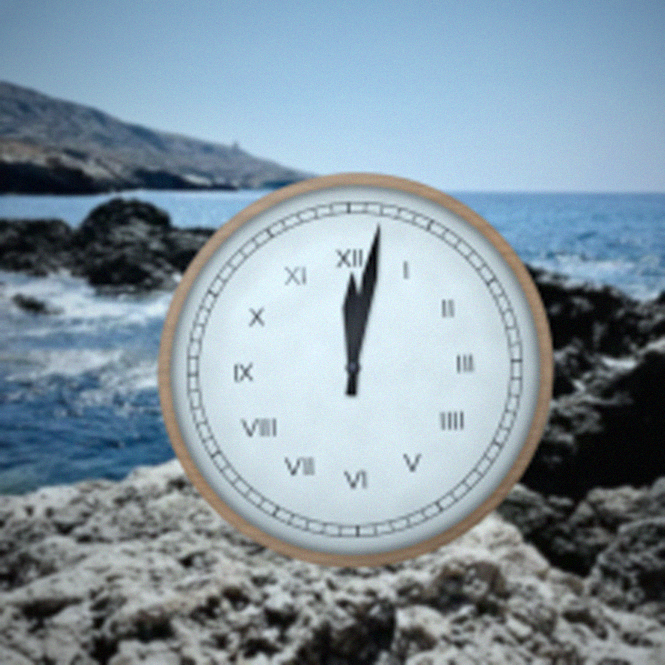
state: 12:02
